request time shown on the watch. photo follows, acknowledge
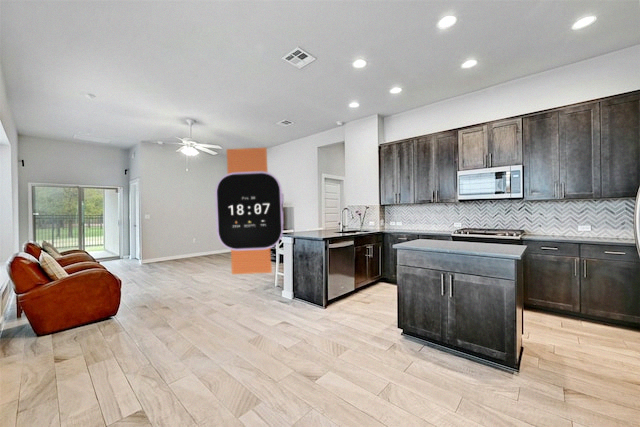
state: 18:07
